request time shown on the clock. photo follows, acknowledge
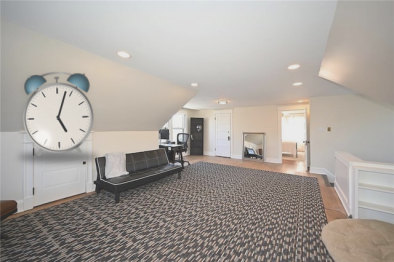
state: 5:03
